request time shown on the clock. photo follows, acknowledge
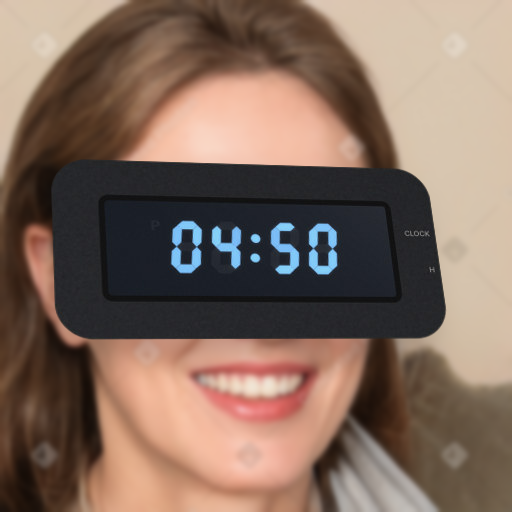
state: 4:50
